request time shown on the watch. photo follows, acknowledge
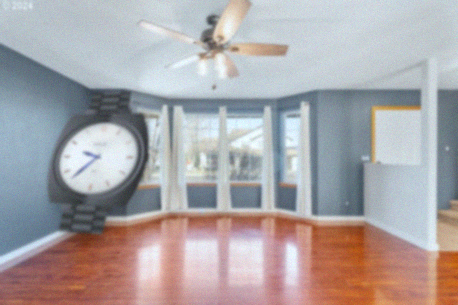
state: 9:37
